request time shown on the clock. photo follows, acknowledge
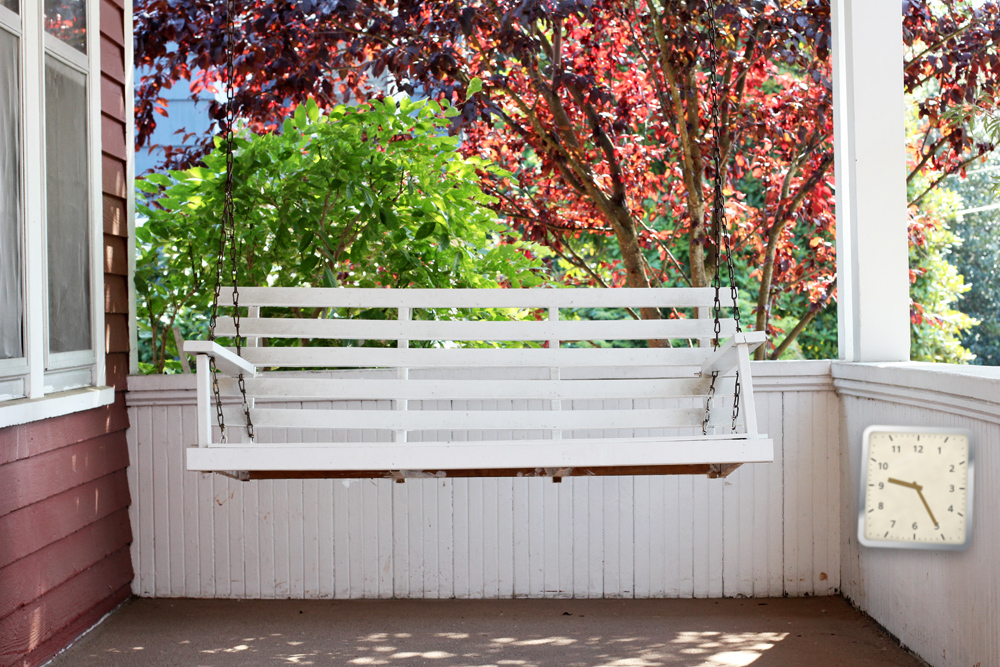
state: 9:25
